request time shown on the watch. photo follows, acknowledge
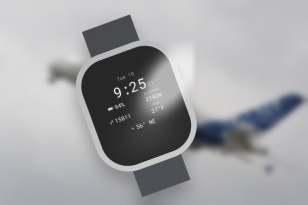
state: 9:25
